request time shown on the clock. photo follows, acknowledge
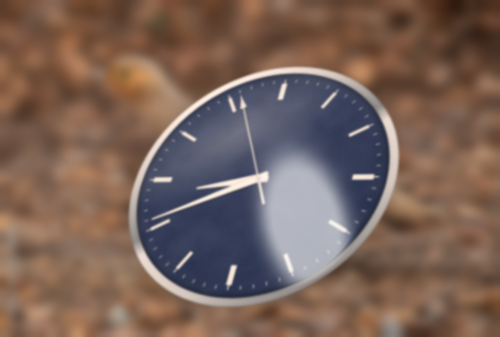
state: 8:40:56
